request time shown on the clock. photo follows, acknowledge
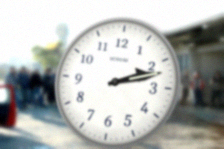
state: 2:12
